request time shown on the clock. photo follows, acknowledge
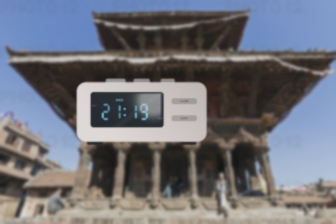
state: 21:19
